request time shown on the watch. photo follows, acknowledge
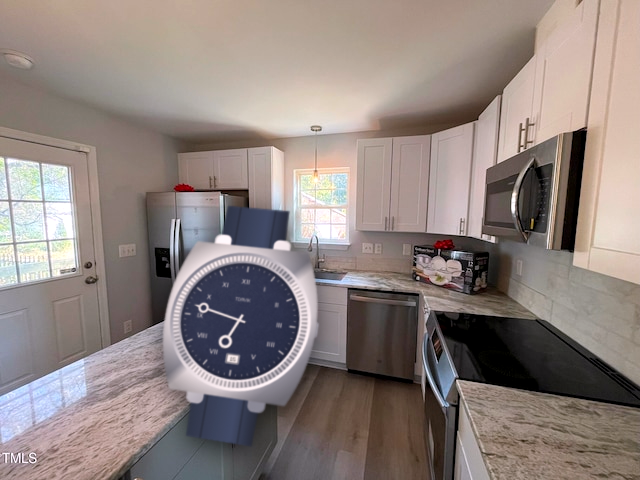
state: 6:47
